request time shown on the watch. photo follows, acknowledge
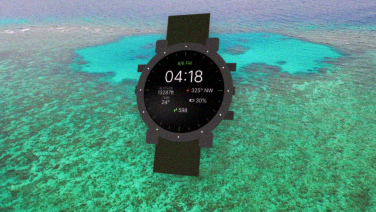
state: 4:18
